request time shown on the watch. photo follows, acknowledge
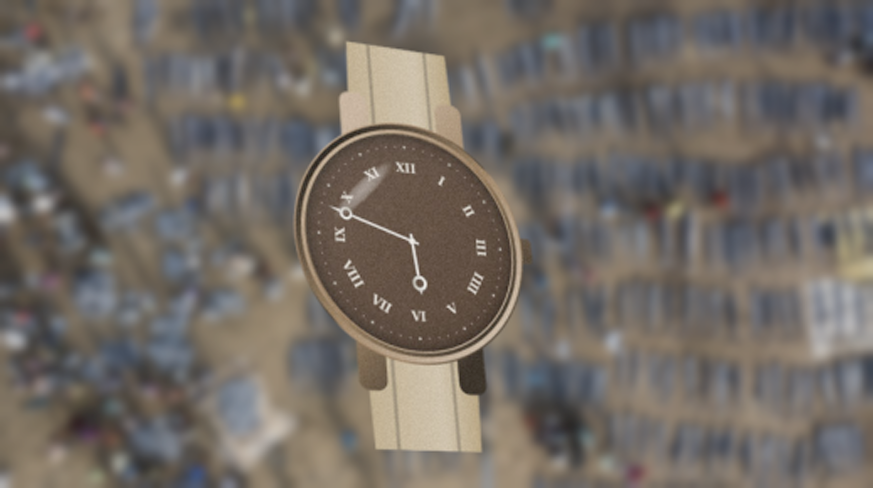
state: 5:48
